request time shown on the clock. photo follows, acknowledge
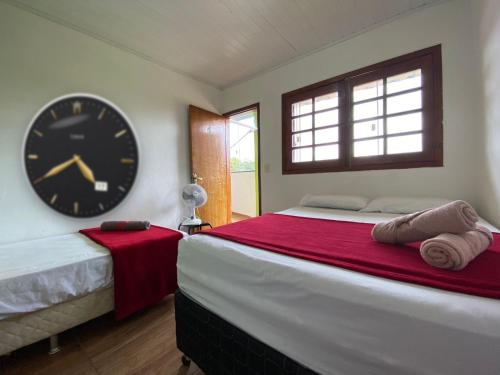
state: 4:40
